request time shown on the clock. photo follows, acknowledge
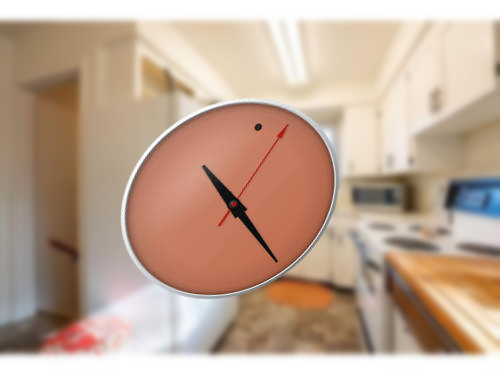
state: 10:22:03
